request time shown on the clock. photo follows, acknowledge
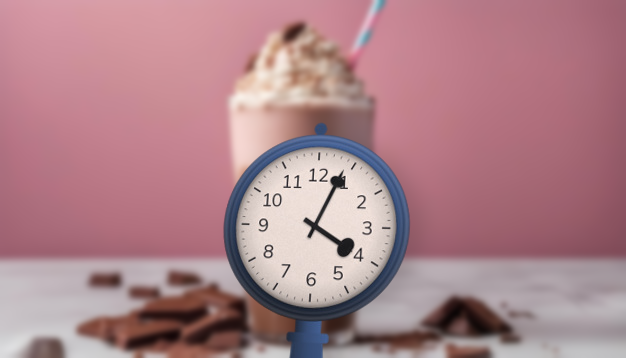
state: 4:04
